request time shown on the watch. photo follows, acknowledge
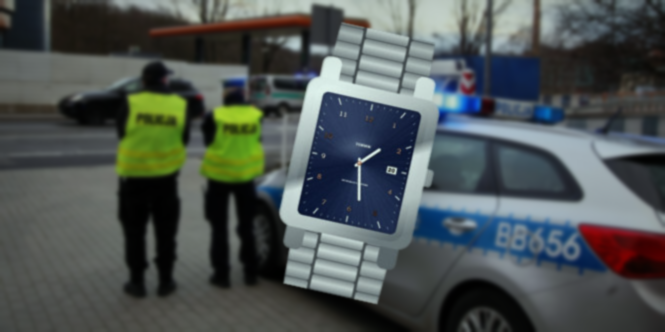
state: 1:28
